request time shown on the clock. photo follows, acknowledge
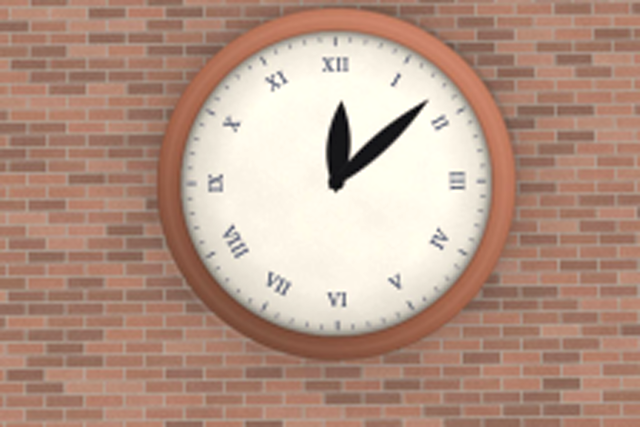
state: 12:08
